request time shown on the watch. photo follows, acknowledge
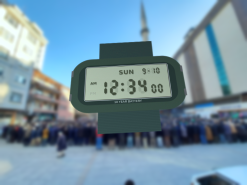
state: 12:34:00
